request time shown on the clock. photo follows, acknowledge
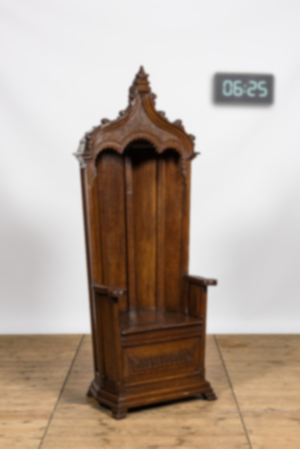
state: 6:25
